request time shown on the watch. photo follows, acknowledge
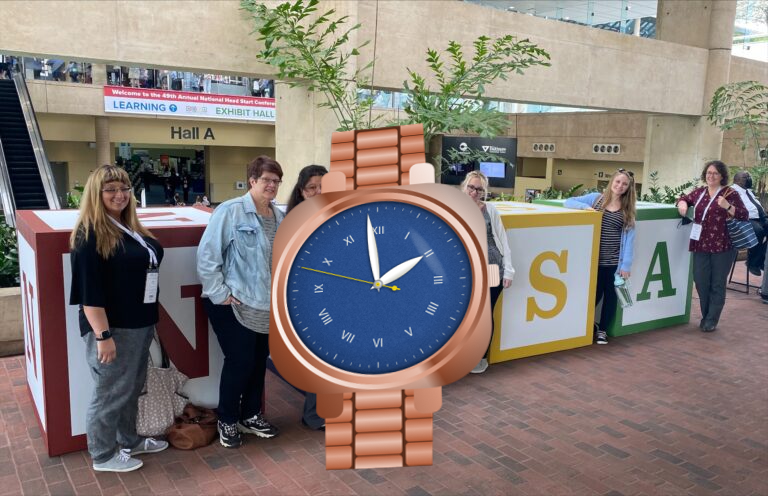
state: 1:58:48
